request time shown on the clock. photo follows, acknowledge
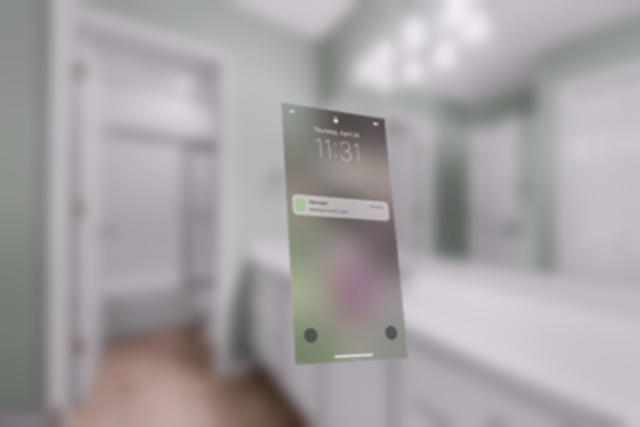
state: 11:31
